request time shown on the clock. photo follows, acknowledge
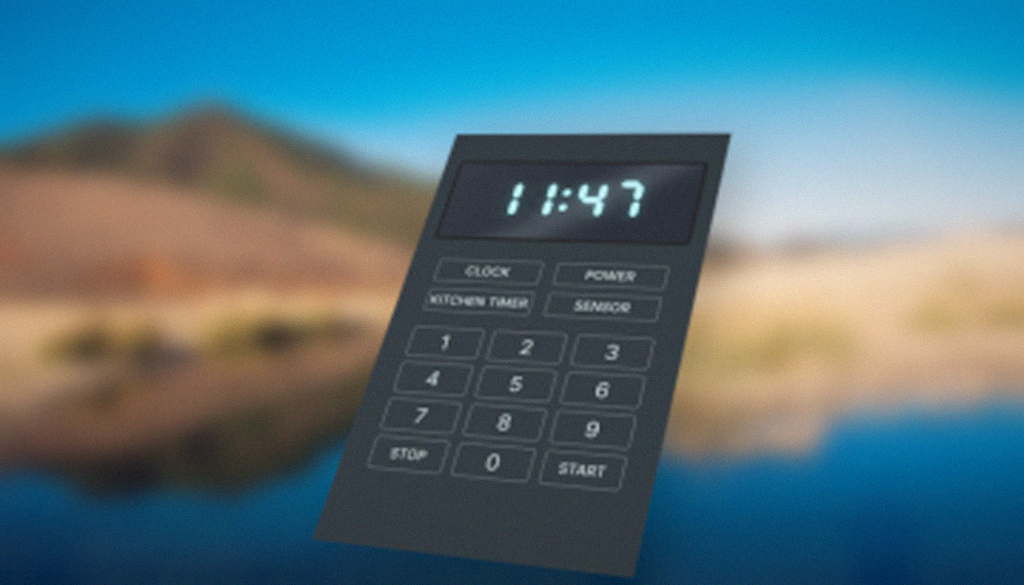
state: 11:47
